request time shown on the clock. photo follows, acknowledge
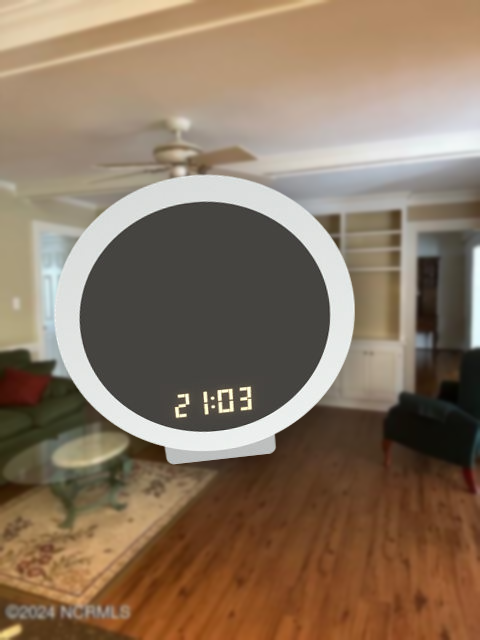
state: 21:03
